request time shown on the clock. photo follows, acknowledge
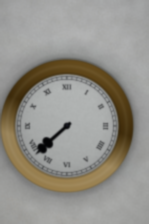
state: 7:38
